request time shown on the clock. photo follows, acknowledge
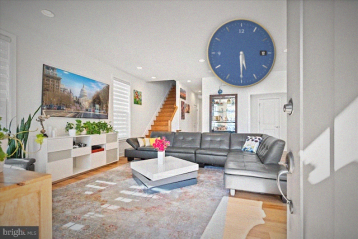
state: 5:30
